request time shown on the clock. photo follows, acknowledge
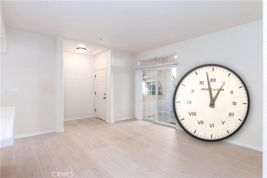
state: 12:58
